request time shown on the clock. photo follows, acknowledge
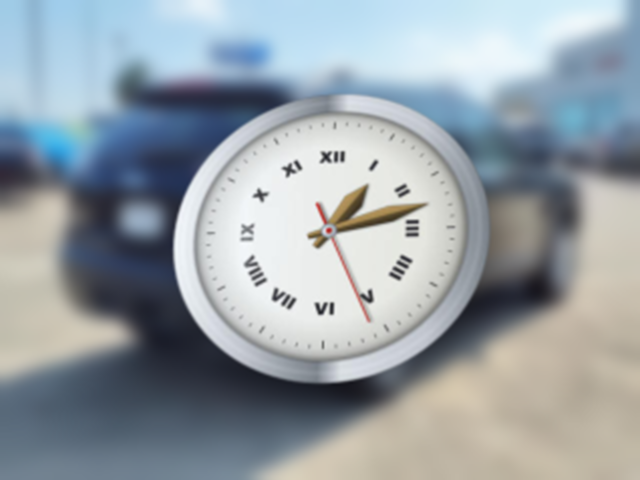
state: 1:12:26
